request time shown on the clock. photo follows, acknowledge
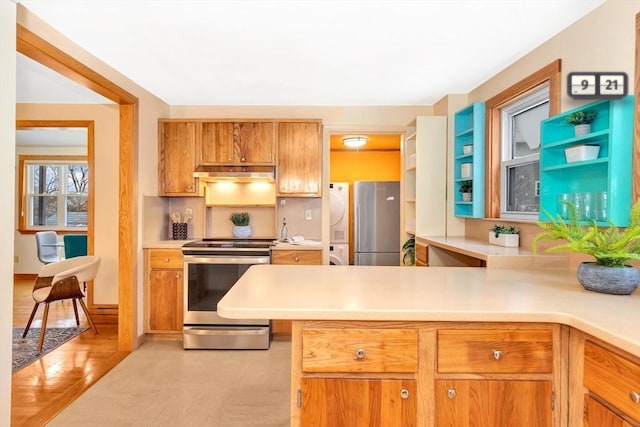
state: 9:21
